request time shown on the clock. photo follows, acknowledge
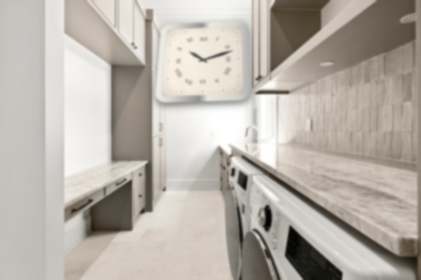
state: 10:12
